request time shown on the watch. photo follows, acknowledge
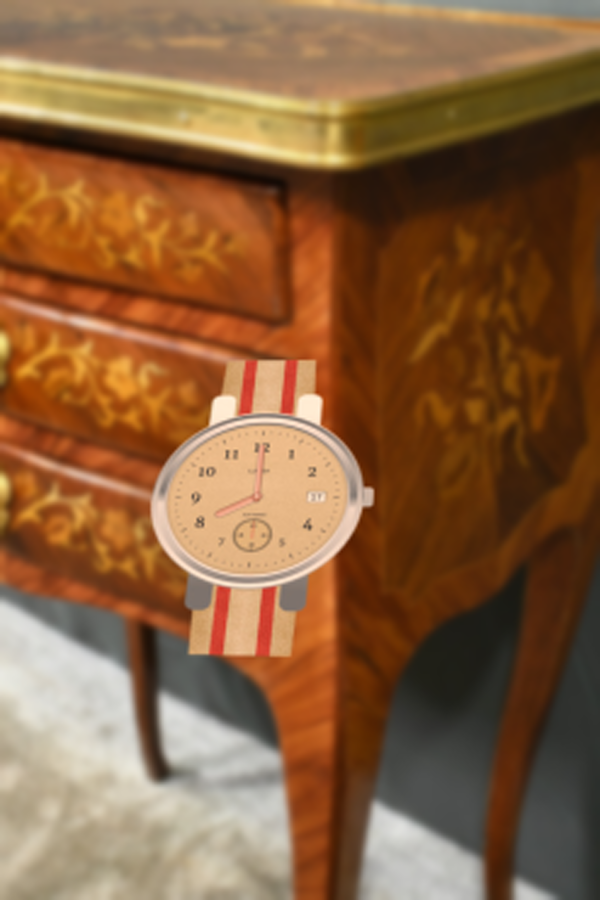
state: 8:00
